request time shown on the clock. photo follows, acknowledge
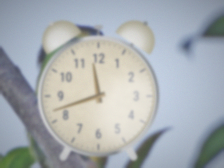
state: 11:42
